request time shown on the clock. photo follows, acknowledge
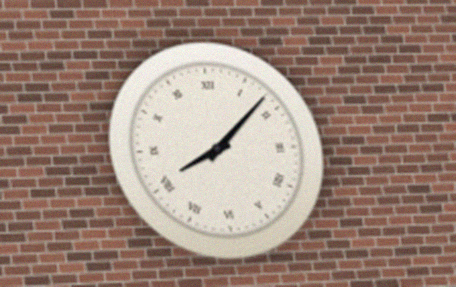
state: 8:08
